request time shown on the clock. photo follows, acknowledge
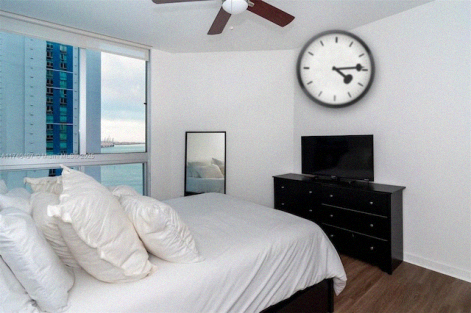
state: 4:14
